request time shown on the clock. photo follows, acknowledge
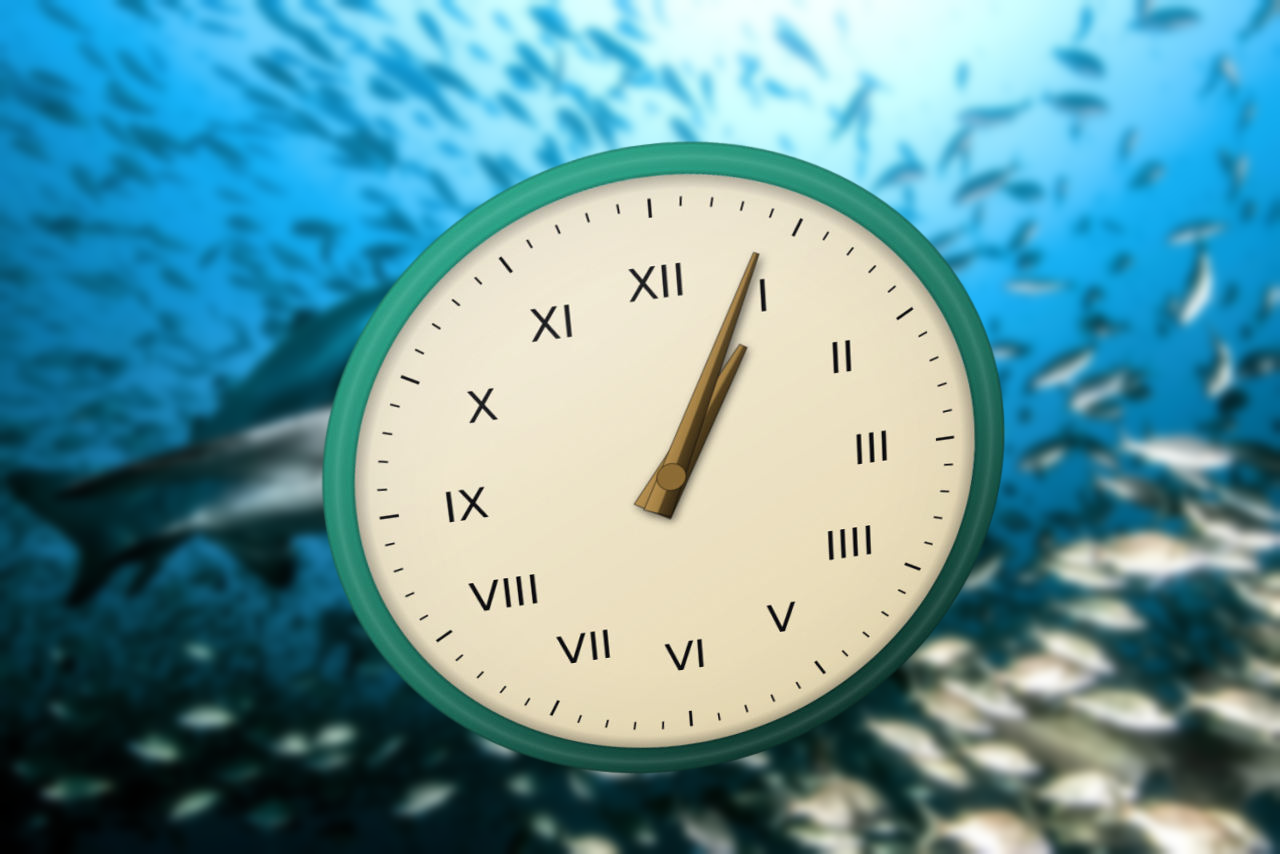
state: 1:04
